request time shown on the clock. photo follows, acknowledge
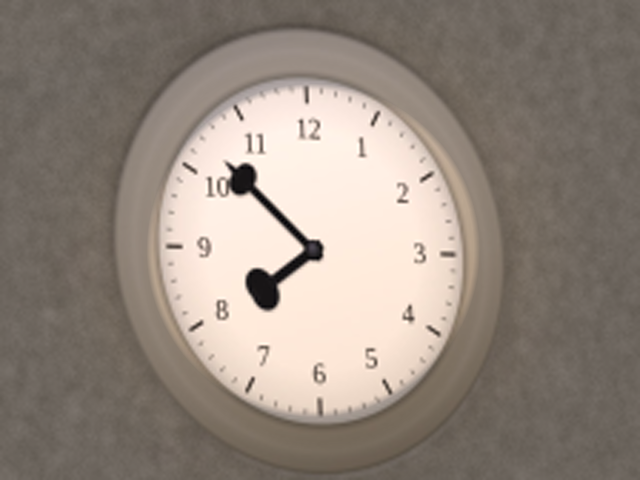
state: 7:52
